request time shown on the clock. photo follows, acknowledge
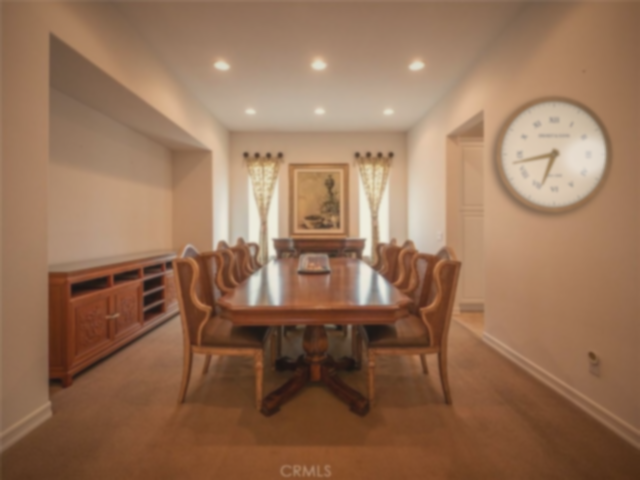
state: 6:43
